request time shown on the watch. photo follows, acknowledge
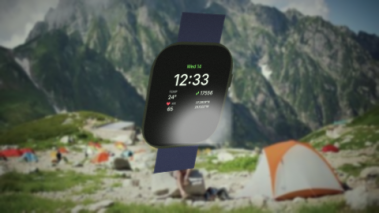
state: 12:33
